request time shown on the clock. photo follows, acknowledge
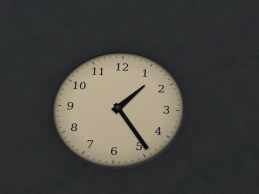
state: 1:24
